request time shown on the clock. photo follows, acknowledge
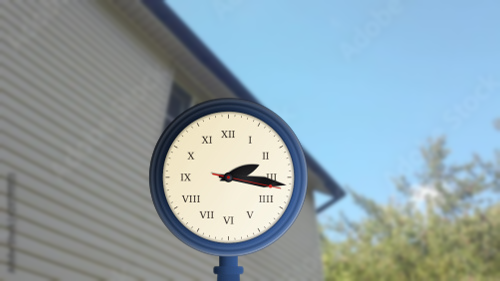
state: 2:16:17
